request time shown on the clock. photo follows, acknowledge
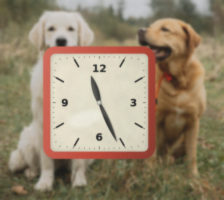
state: 11:26
